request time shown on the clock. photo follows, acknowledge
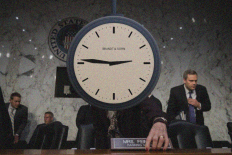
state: 2:46
